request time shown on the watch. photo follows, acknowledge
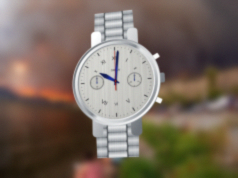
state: 10:01
